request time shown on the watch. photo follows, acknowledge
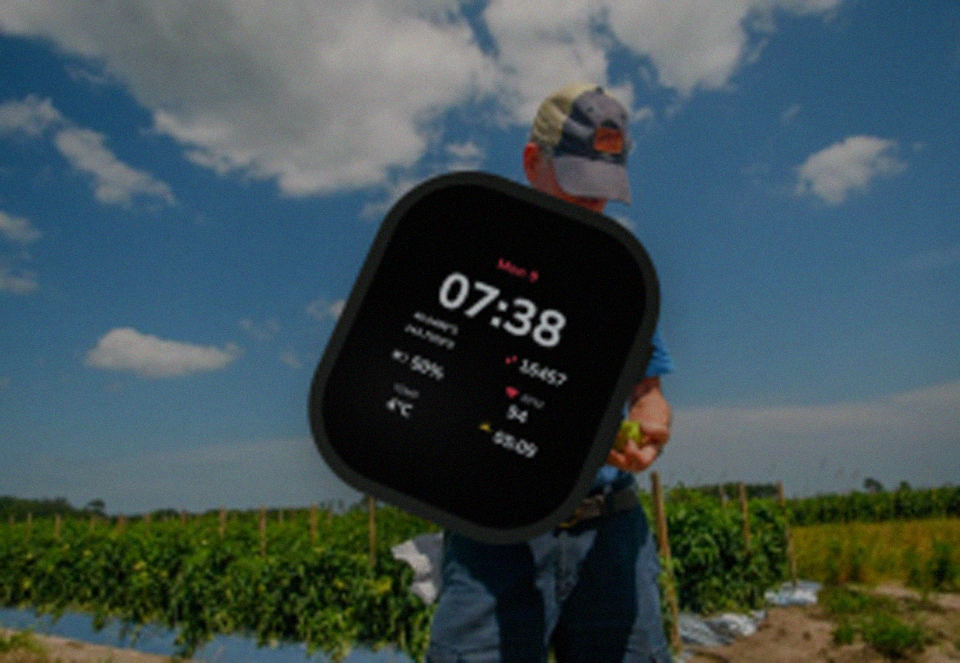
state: 7:38
